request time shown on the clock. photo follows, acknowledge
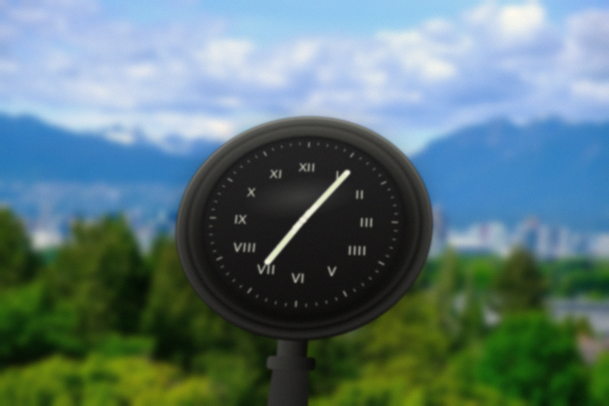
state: 7:06
